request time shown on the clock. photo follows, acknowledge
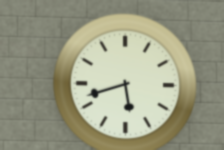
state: 5:42
